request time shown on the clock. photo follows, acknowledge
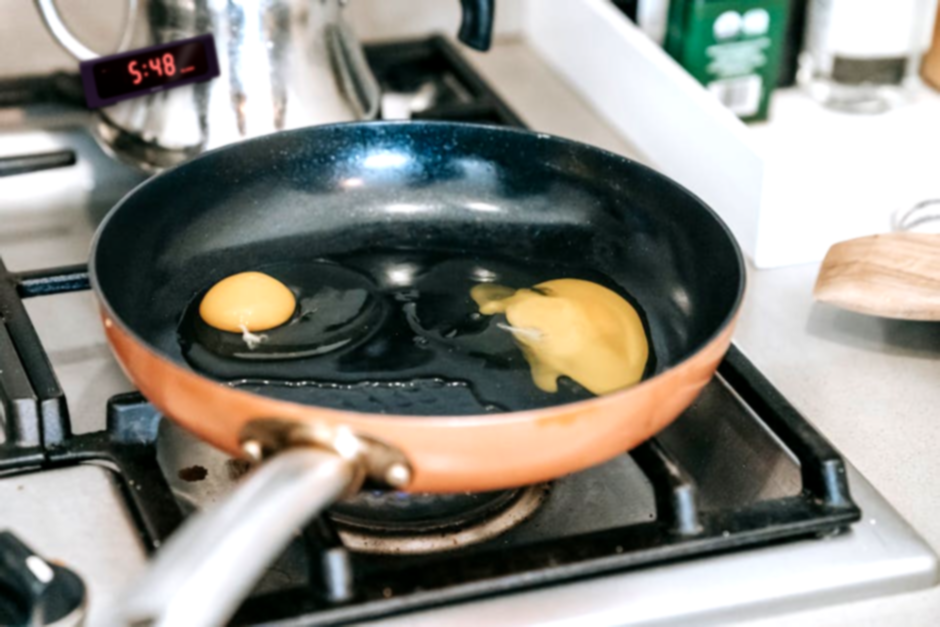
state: 5:48
